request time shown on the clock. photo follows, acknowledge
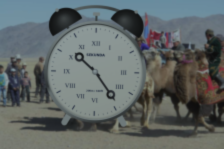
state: 10:24
